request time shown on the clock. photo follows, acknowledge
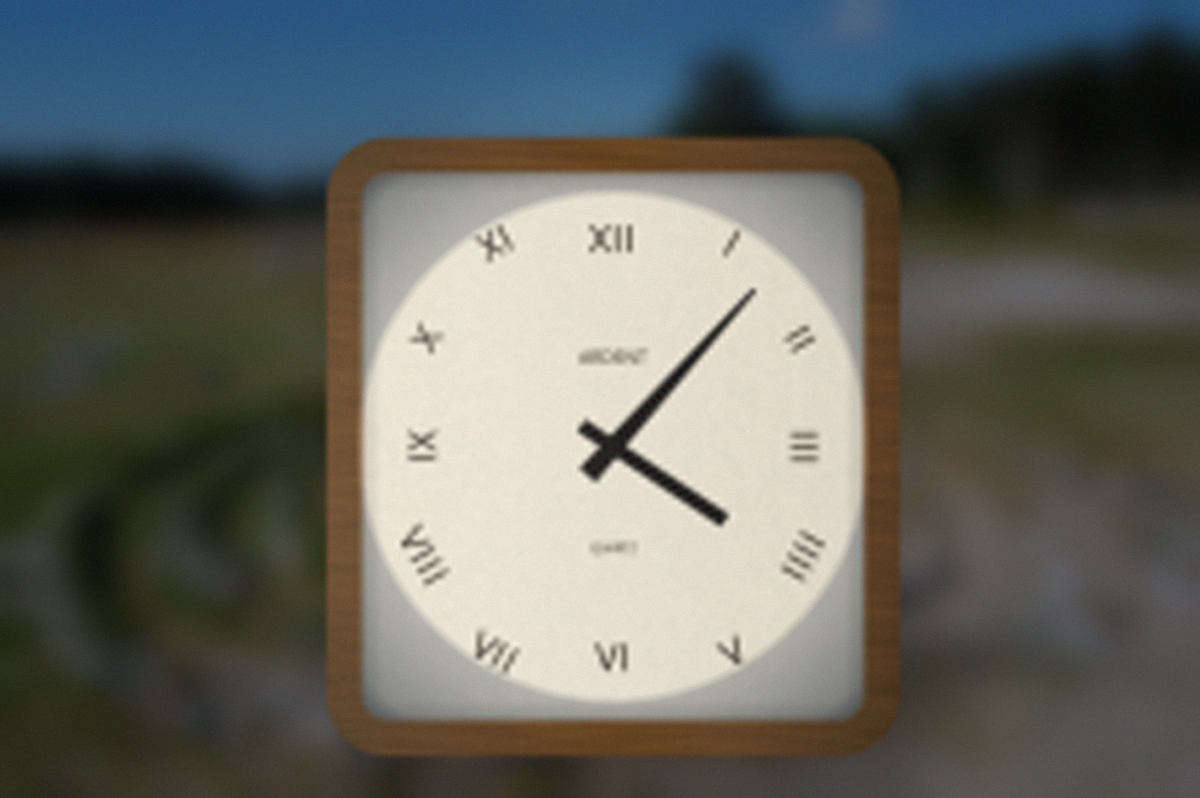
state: 4:07
